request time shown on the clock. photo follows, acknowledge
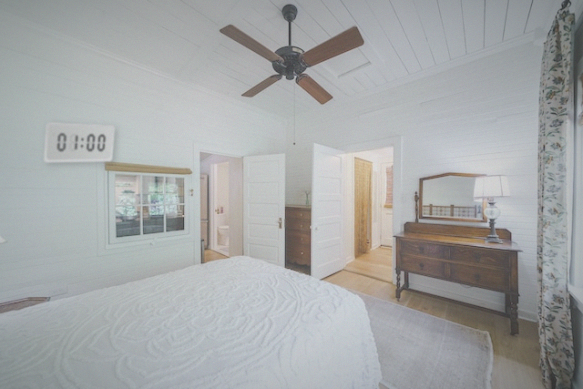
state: 1:00
